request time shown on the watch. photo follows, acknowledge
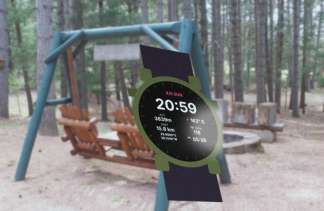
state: 20:59
